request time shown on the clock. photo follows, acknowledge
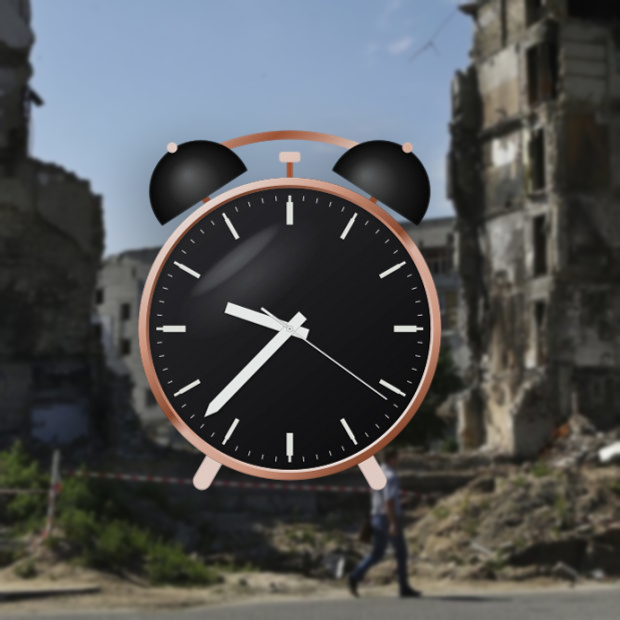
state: 9:37:21
